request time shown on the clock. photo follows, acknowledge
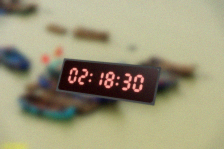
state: 2:18:30
